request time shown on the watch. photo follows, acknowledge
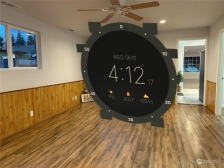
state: 4:12:17
